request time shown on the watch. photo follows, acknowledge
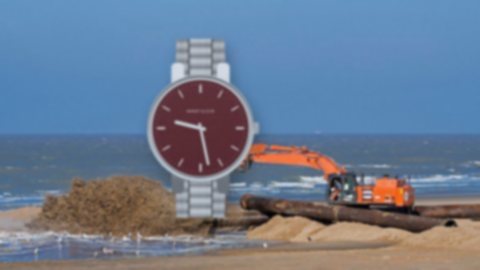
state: 9:28
